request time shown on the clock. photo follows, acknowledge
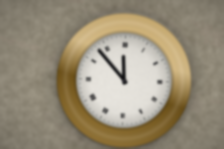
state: 11:53
